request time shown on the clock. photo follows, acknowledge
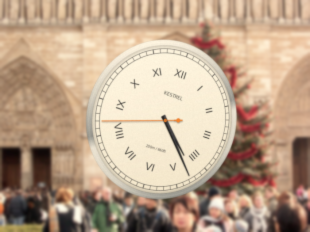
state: 4:22:42
